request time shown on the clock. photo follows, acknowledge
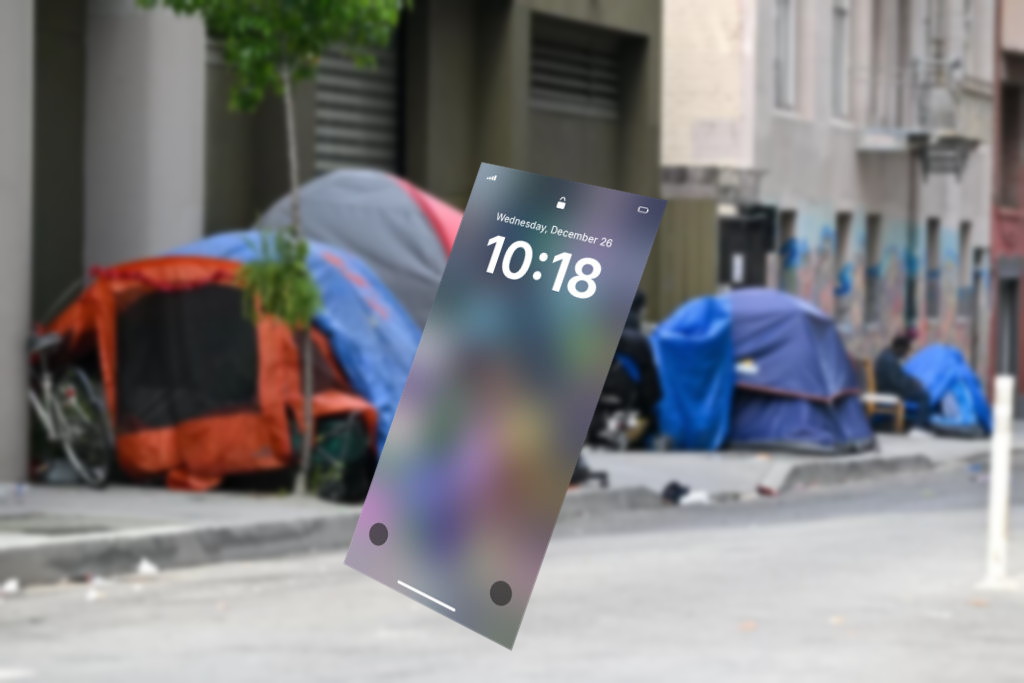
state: 10:18
